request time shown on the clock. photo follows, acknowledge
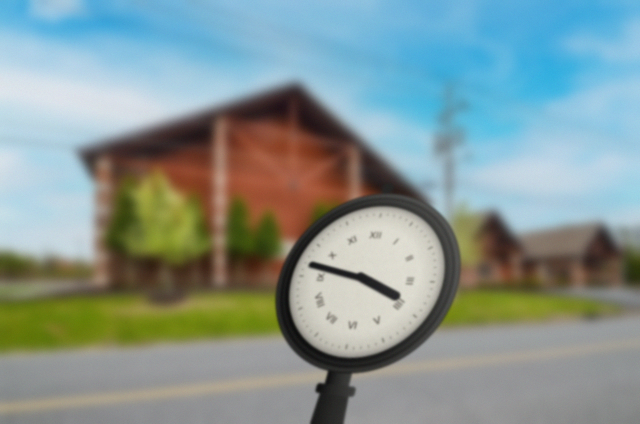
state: 3:47
